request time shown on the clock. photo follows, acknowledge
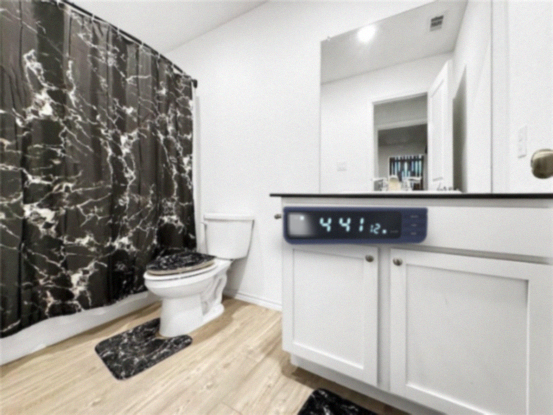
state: 4:41
